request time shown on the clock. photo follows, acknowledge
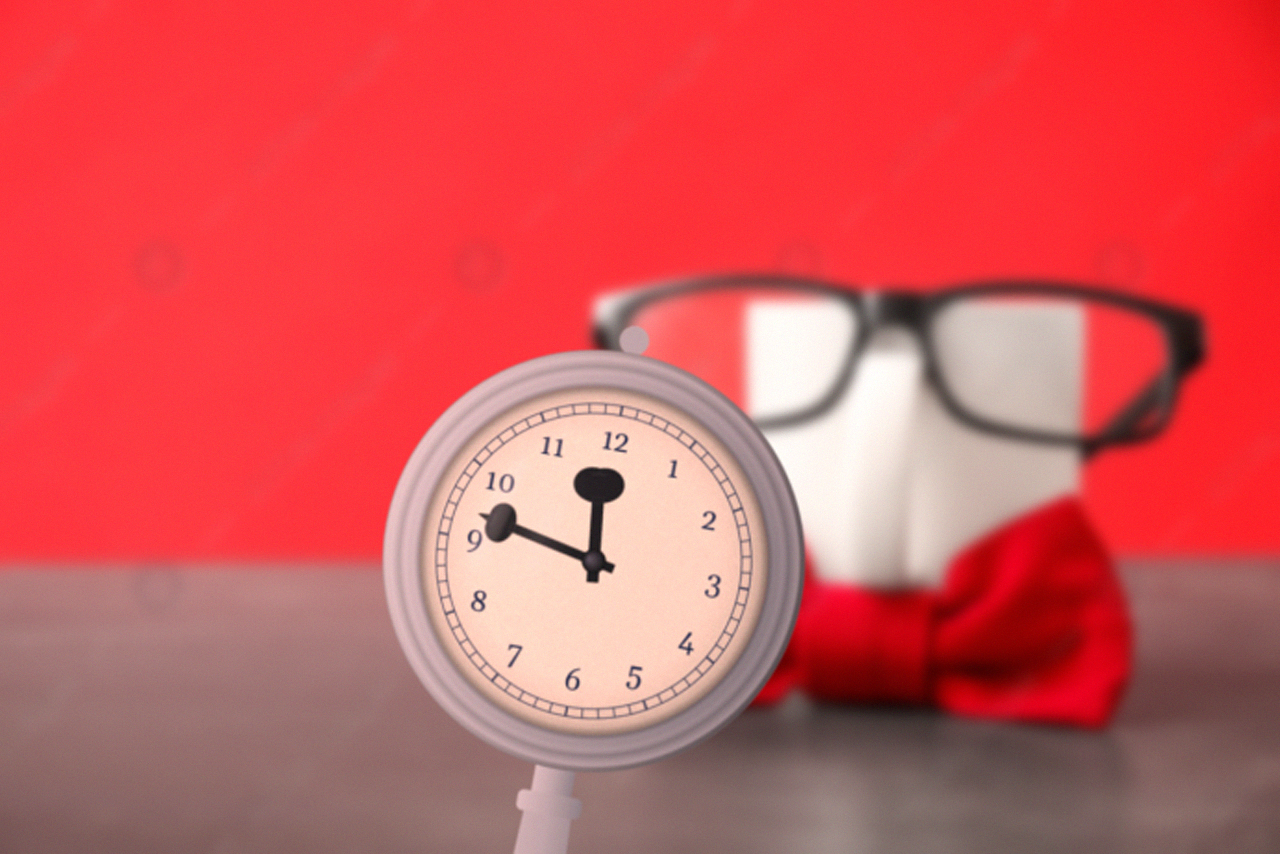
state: 11:47
